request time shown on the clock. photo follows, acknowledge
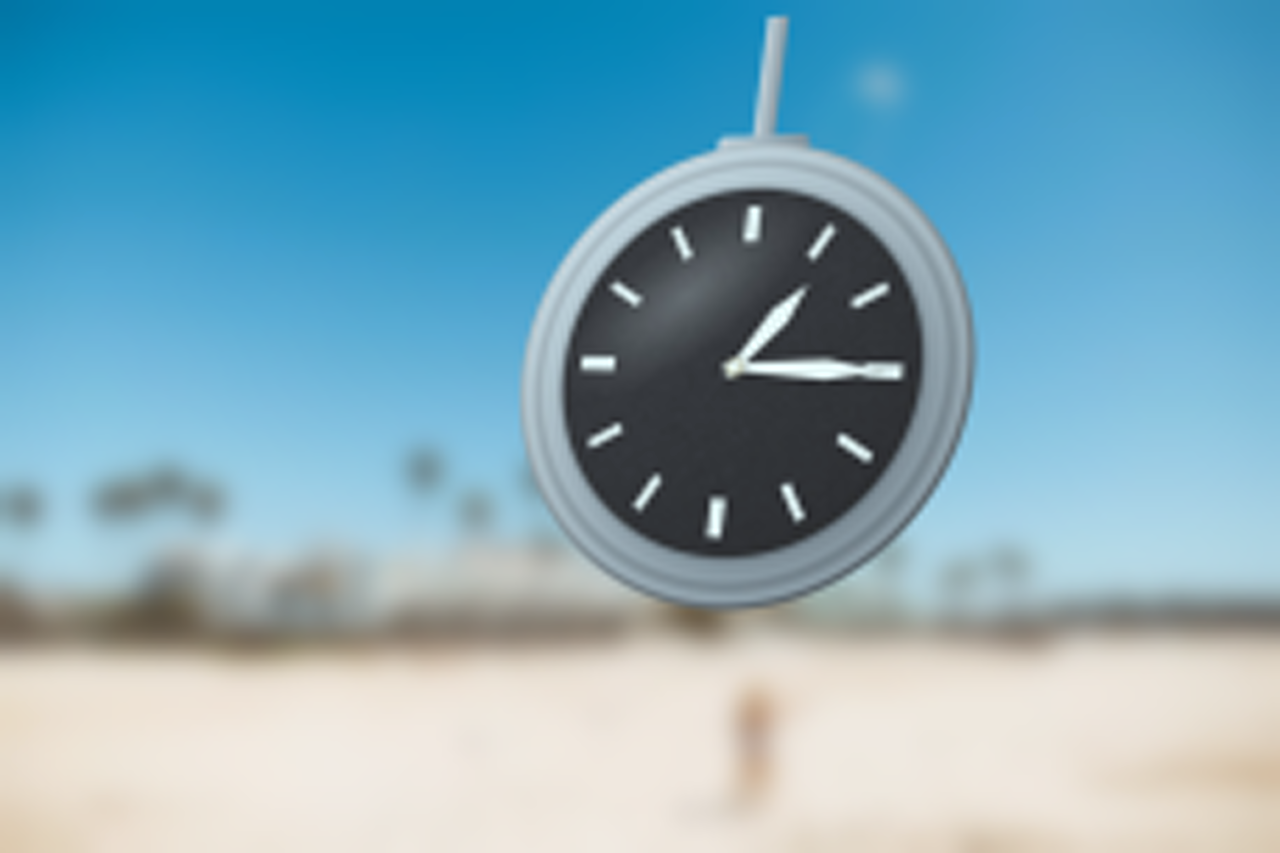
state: 1:15
